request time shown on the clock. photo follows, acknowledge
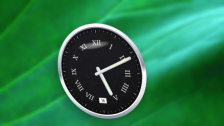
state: 5:11
